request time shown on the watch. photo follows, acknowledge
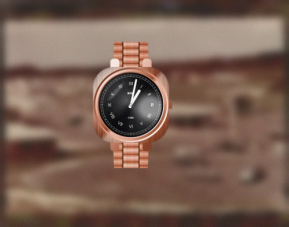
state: 1:02
